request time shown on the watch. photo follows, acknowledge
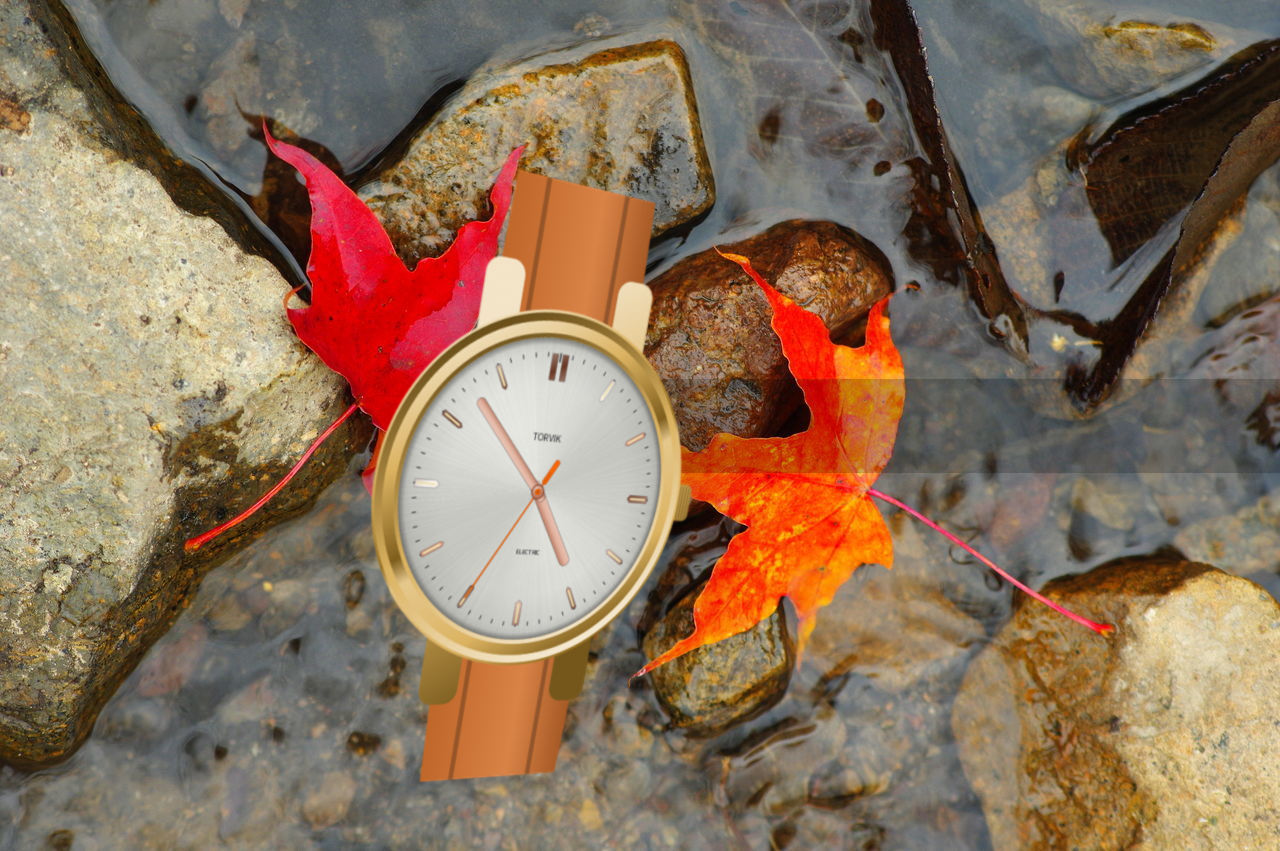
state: 4:52:35
